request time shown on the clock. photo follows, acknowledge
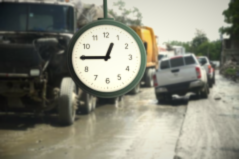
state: 12:45
